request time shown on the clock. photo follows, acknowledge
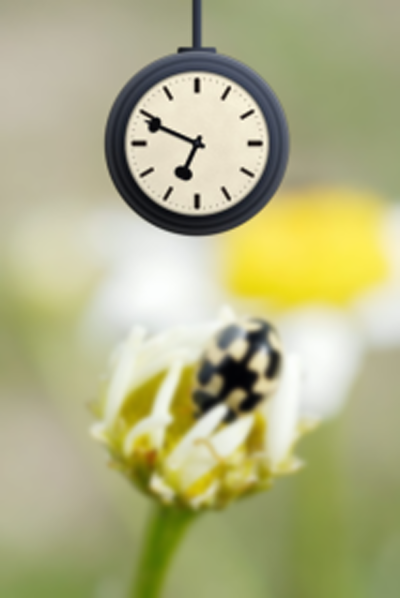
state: 6:49
